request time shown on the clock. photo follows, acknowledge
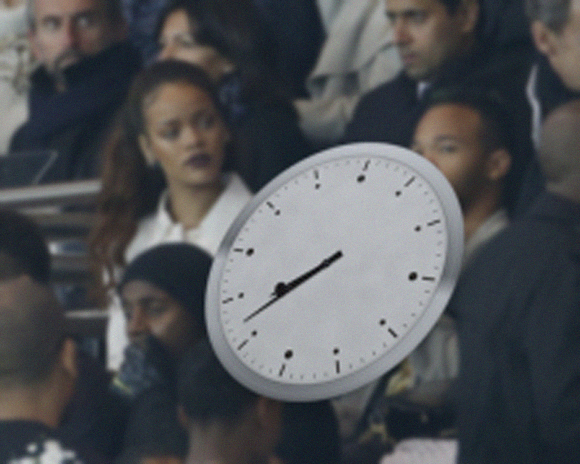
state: 7:37
